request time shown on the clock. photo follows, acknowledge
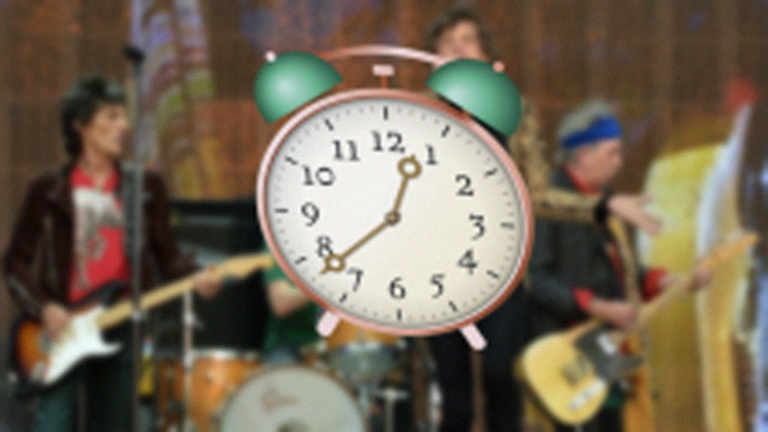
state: 12:38
